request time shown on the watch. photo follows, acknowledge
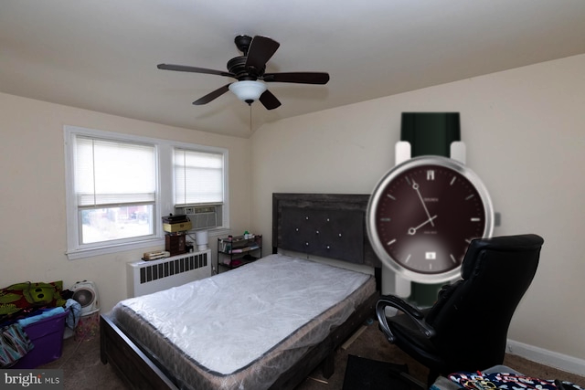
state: 7:56
